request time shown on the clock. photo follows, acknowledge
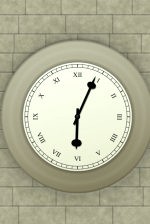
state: 6:04
